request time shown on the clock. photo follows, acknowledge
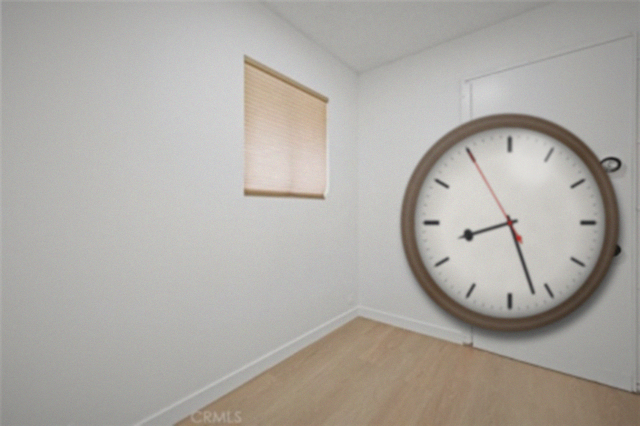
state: 8:26:55
